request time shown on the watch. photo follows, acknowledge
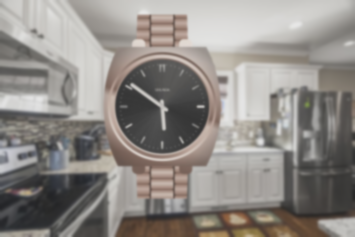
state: 5:51
